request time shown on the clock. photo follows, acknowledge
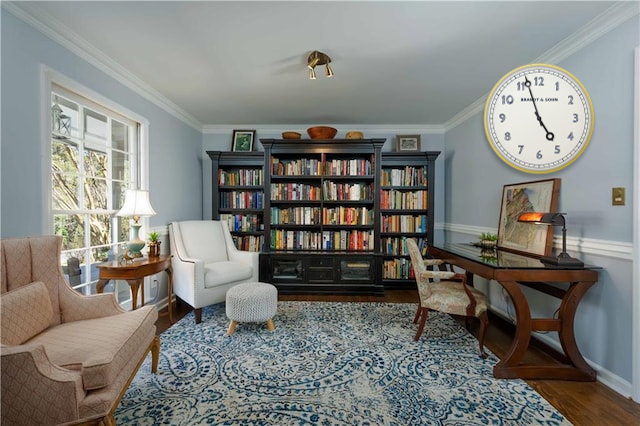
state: 4:57
